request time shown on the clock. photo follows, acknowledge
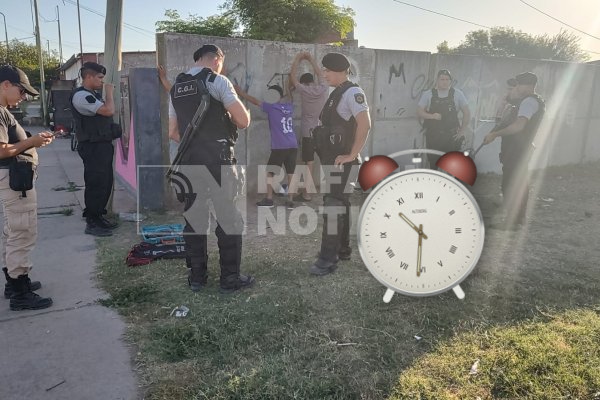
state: 10:31
